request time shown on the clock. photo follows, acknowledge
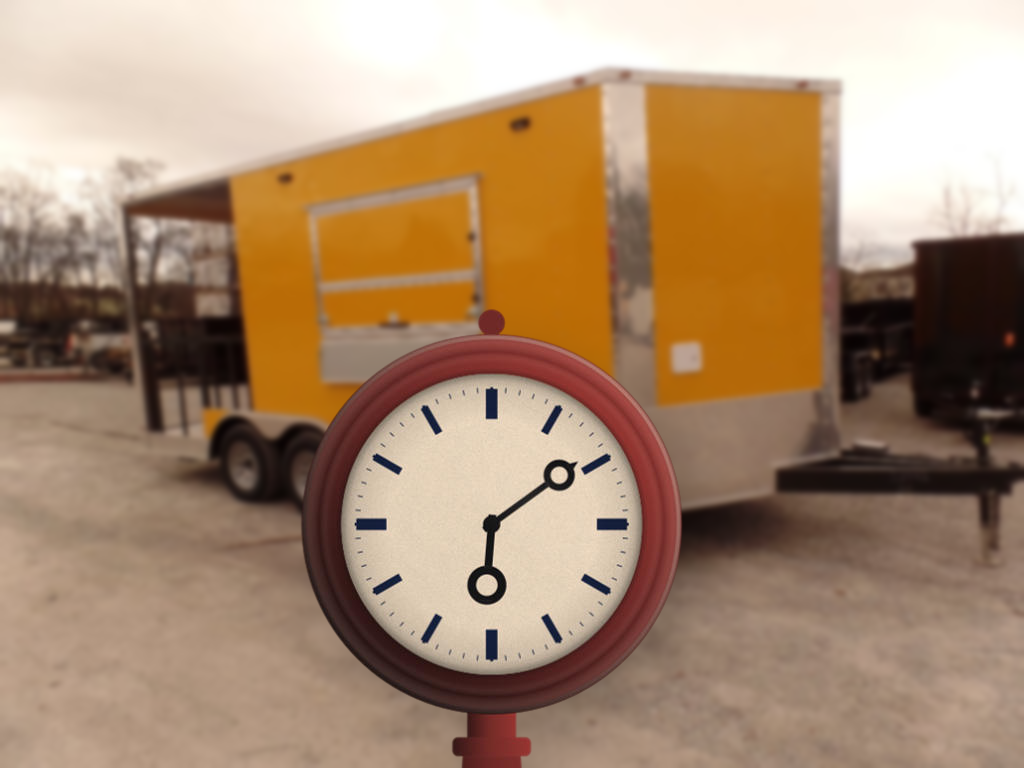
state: 6:09
